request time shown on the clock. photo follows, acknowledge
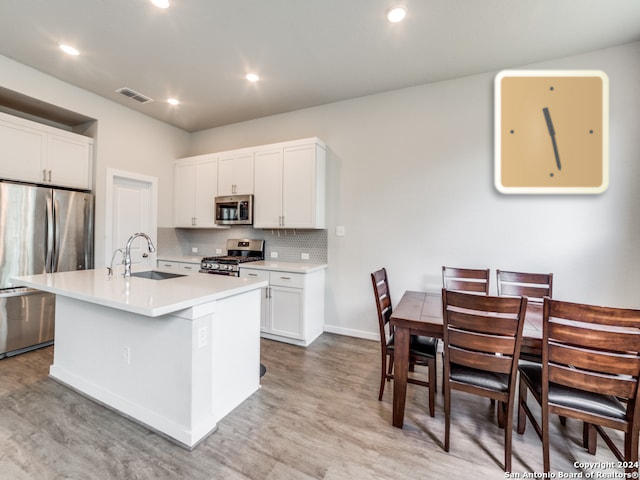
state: 11:28
